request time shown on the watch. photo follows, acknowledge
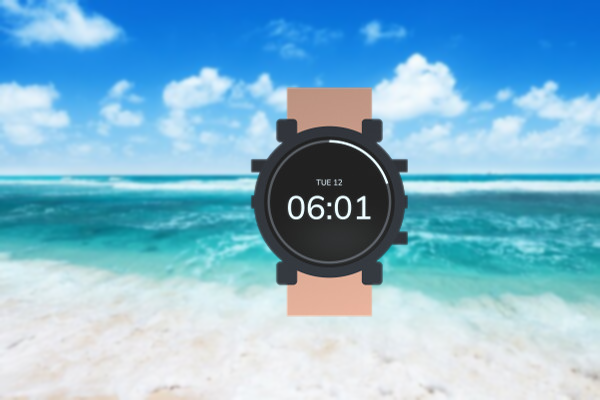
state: 6:01
